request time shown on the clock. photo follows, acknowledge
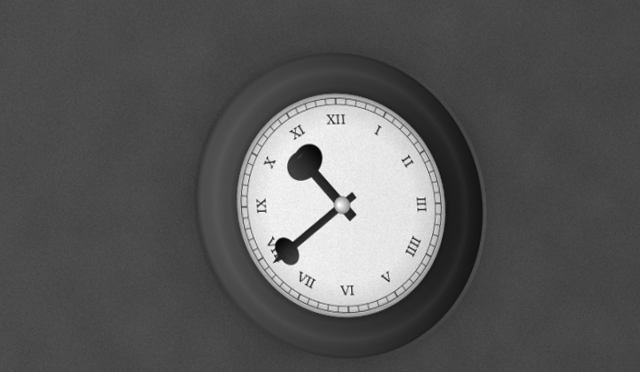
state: 10:39
